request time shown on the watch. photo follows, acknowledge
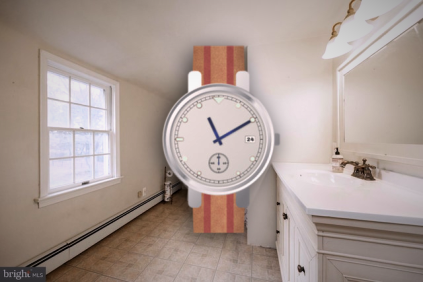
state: 11:10
